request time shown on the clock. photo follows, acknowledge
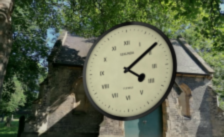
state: 4:09
